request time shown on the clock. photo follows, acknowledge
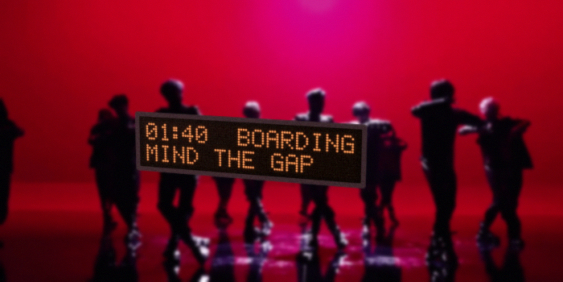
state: 1:40
